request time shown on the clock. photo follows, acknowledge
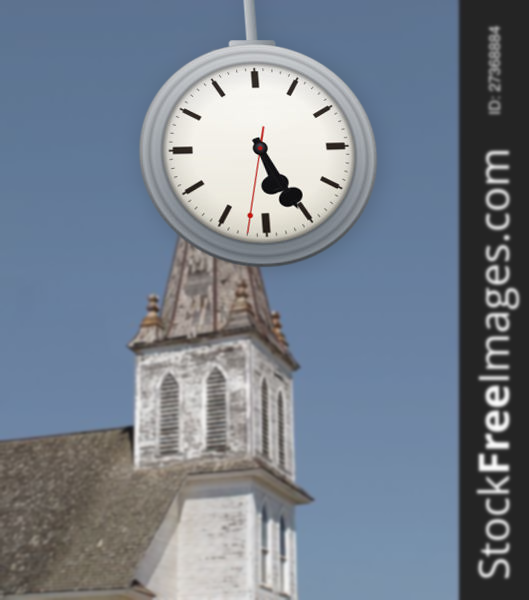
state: 5:25:32
